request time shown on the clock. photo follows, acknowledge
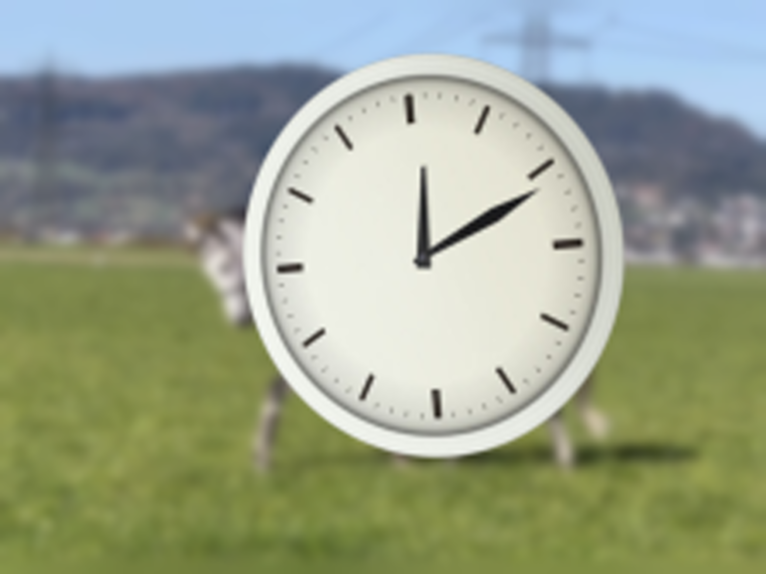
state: 12:11
